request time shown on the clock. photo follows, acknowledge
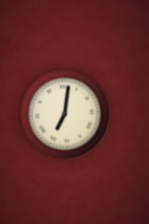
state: 7:02
